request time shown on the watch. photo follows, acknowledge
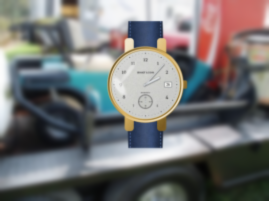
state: 2:07
